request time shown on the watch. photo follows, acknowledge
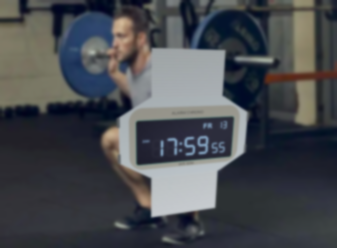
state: 17:59
